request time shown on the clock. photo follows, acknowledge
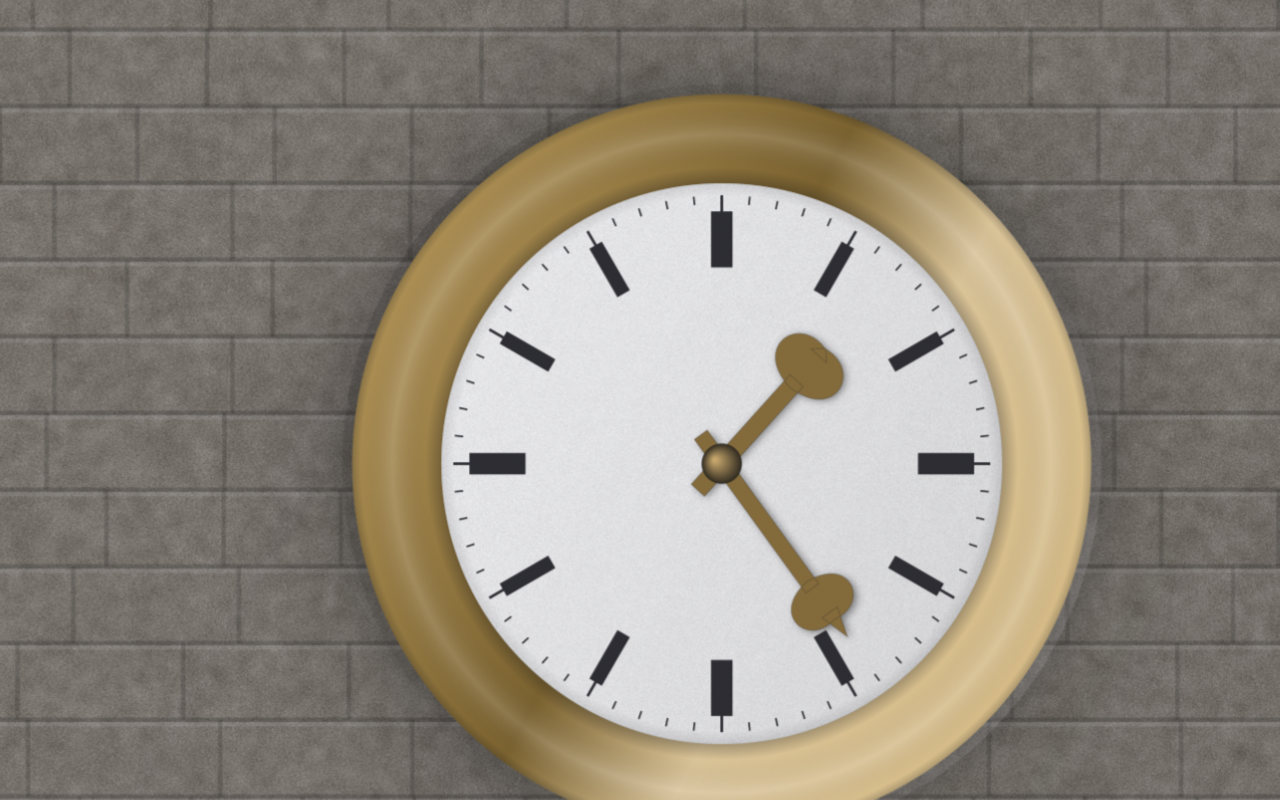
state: 1:24
